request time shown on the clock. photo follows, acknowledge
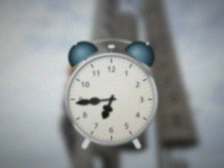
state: 6:44
